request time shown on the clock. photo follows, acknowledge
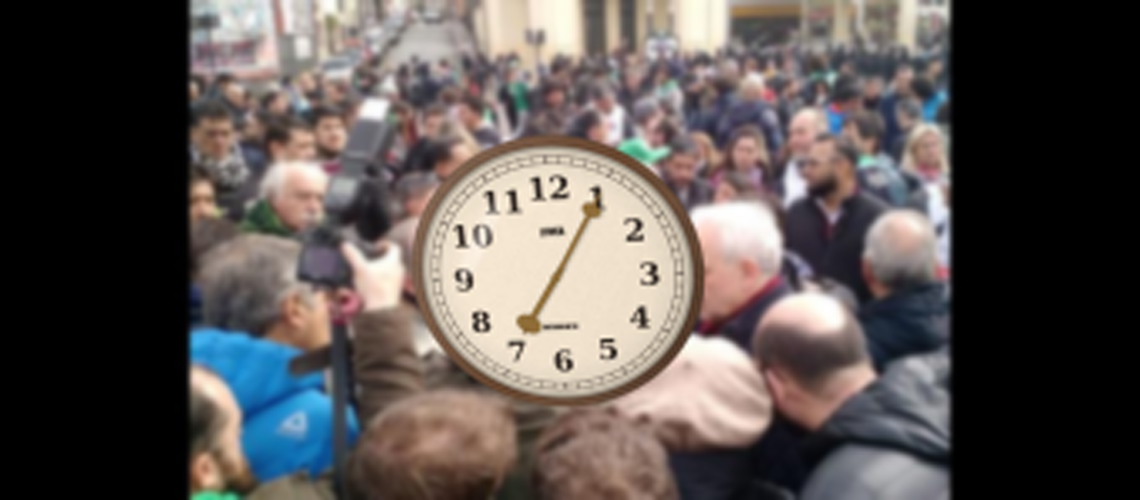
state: 7:05
